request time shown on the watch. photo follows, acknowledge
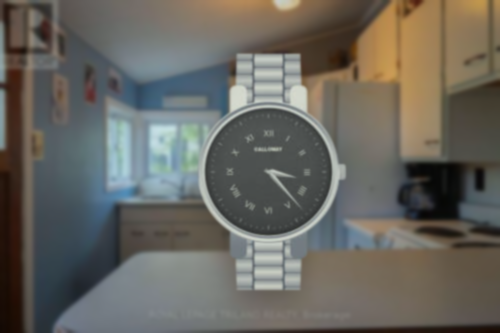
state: 3:23
